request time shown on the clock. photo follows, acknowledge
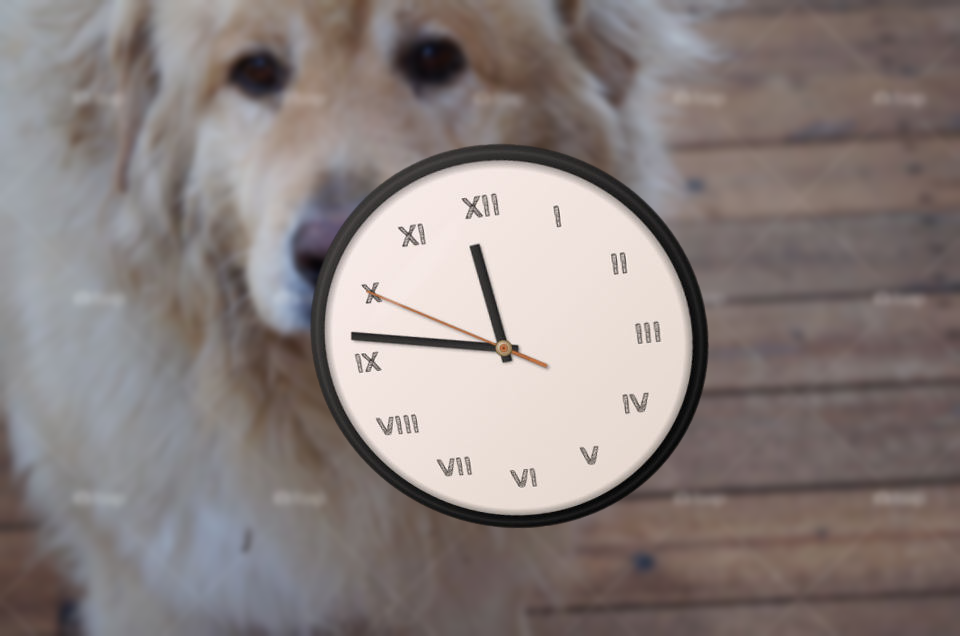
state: 11:46:50
